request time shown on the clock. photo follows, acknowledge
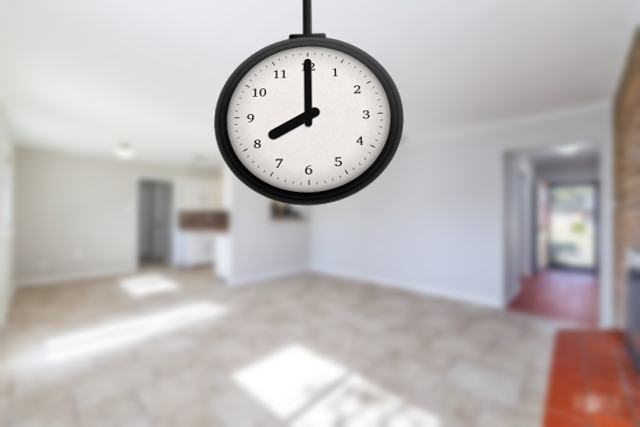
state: 8:00
